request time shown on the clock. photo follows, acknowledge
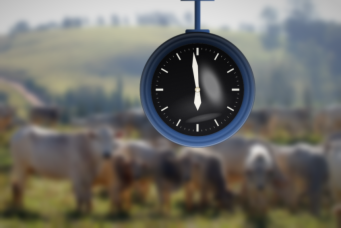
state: 5:59
